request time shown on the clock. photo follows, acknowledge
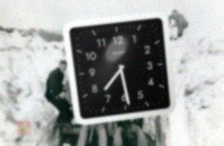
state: 7:29
